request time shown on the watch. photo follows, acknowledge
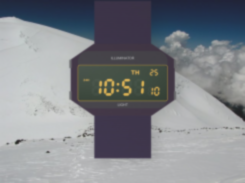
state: 10:51
